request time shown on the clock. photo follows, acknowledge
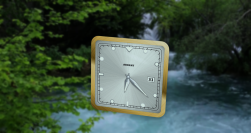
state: 6:22
